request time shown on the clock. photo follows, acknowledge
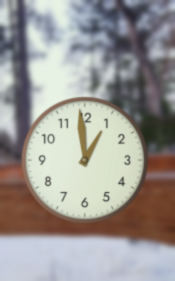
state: 12:59
